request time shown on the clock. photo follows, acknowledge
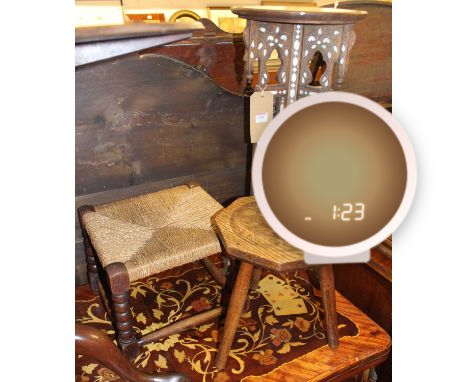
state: 1:23
